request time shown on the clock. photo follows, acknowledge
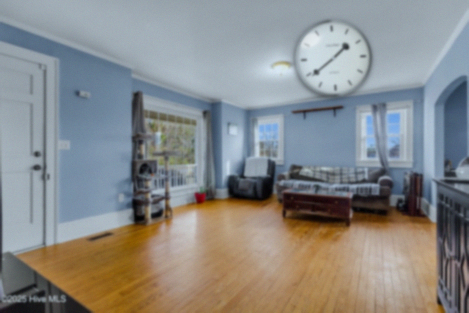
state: 1:39
